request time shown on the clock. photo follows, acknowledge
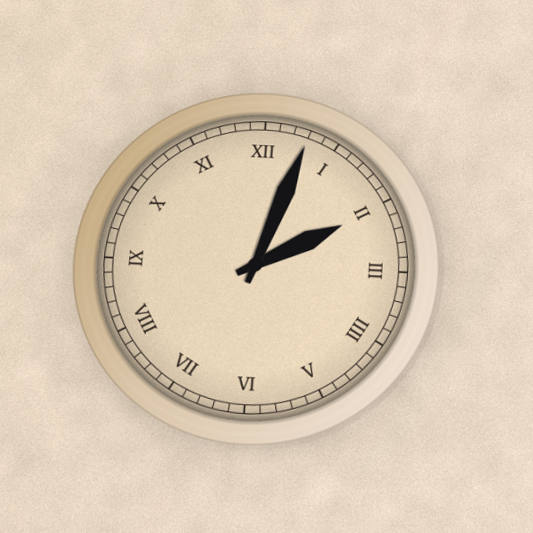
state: 2:03
